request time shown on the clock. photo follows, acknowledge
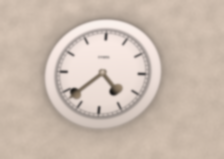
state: 4:38
